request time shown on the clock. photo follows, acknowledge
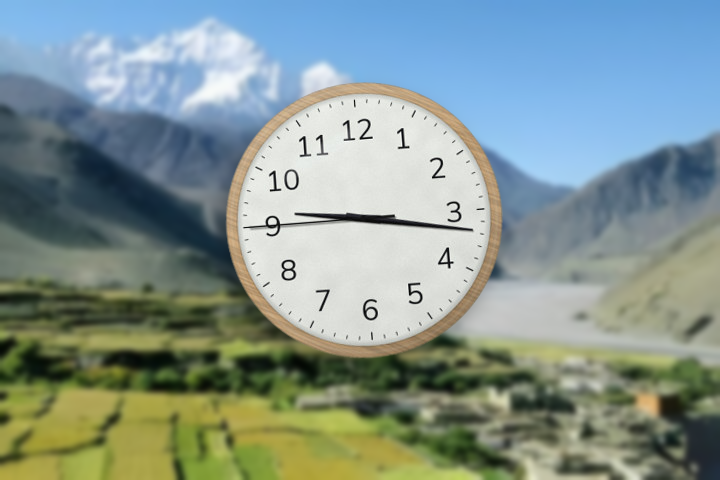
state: 9:16:45
